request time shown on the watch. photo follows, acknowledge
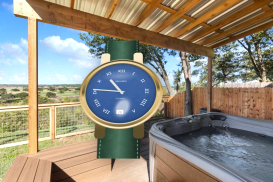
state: 10:46
